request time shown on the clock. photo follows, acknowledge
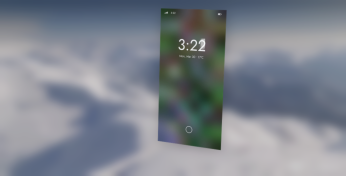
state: 3:22
